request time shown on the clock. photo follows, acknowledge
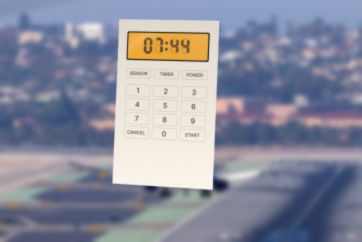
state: 7:44
